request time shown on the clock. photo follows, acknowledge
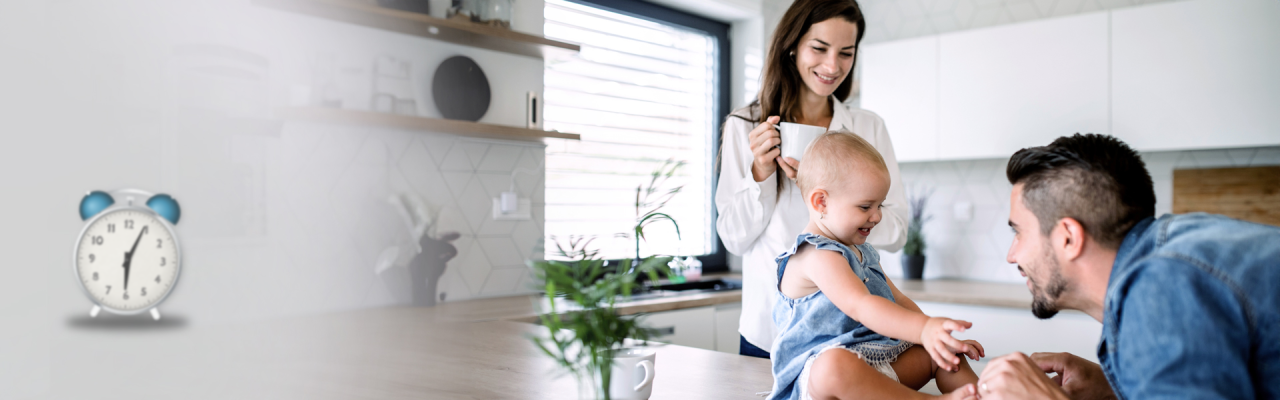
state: 6:04
